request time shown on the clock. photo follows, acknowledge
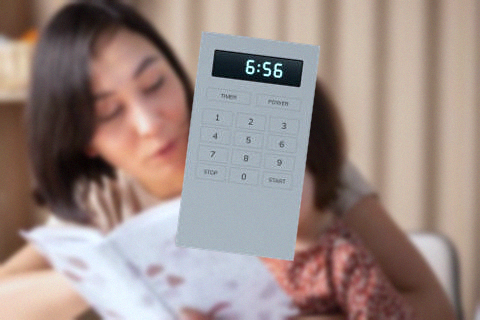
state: 6:56
